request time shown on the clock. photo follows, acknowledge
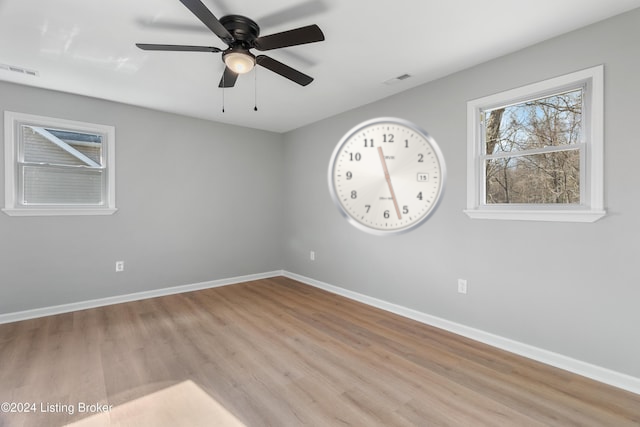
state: 11:27
